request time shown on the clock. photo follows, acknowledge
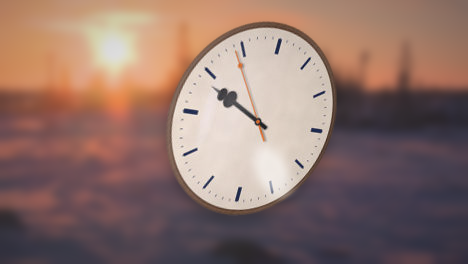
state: 9:48:54
